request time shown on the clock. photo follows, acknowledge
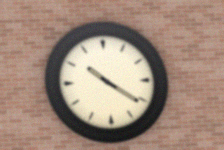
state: 10:21
